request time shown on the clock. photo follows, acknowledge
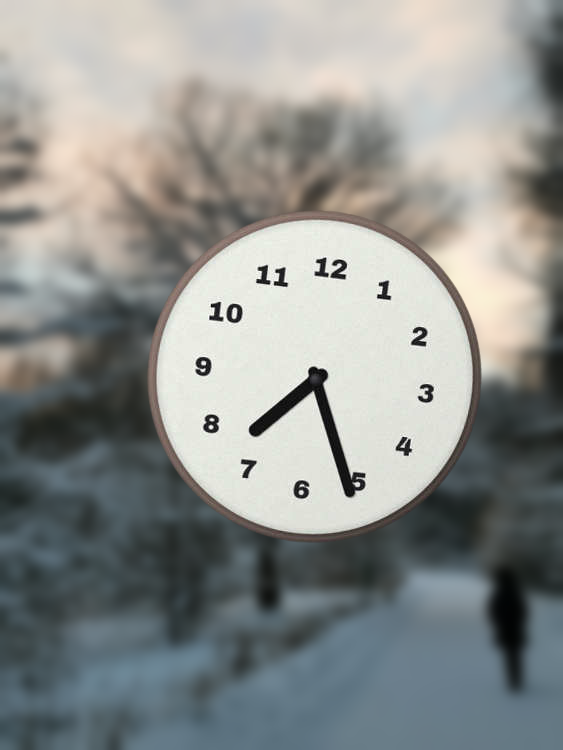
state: 7:26
